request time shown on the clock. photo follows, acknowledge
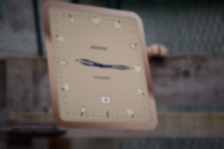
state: 9:15
